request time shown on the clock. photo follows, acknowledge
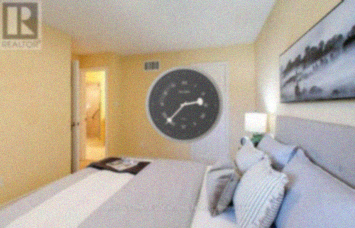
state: 2:37
